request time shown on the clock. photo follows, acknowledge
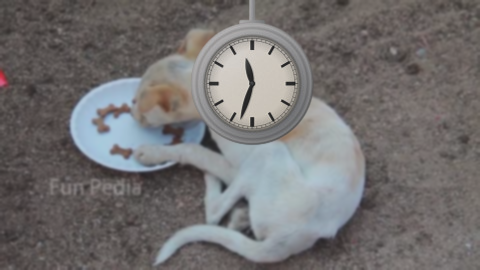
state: 11:33
